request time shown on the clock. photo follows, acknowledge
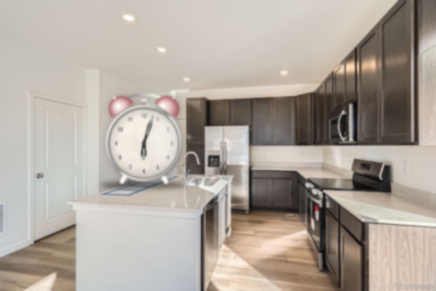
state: 6:03
